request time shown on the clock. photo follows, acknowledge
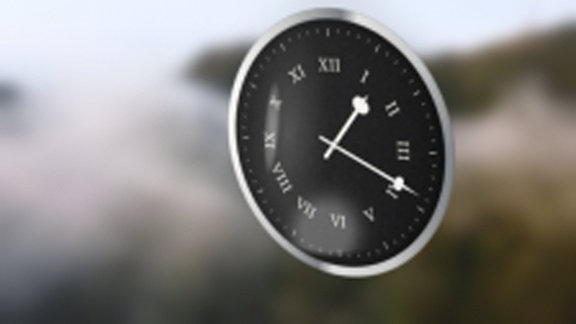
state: 1:19
